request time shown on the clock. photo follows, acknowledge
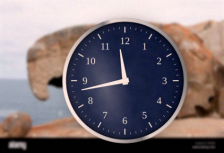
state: 11:43
